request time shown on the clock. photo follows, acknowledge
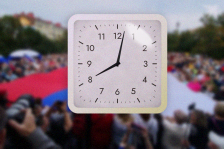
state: 8:02
